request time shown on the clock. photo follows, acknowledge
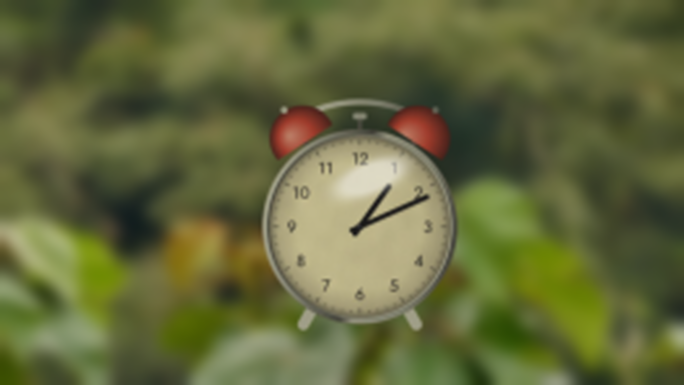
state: 1:11
